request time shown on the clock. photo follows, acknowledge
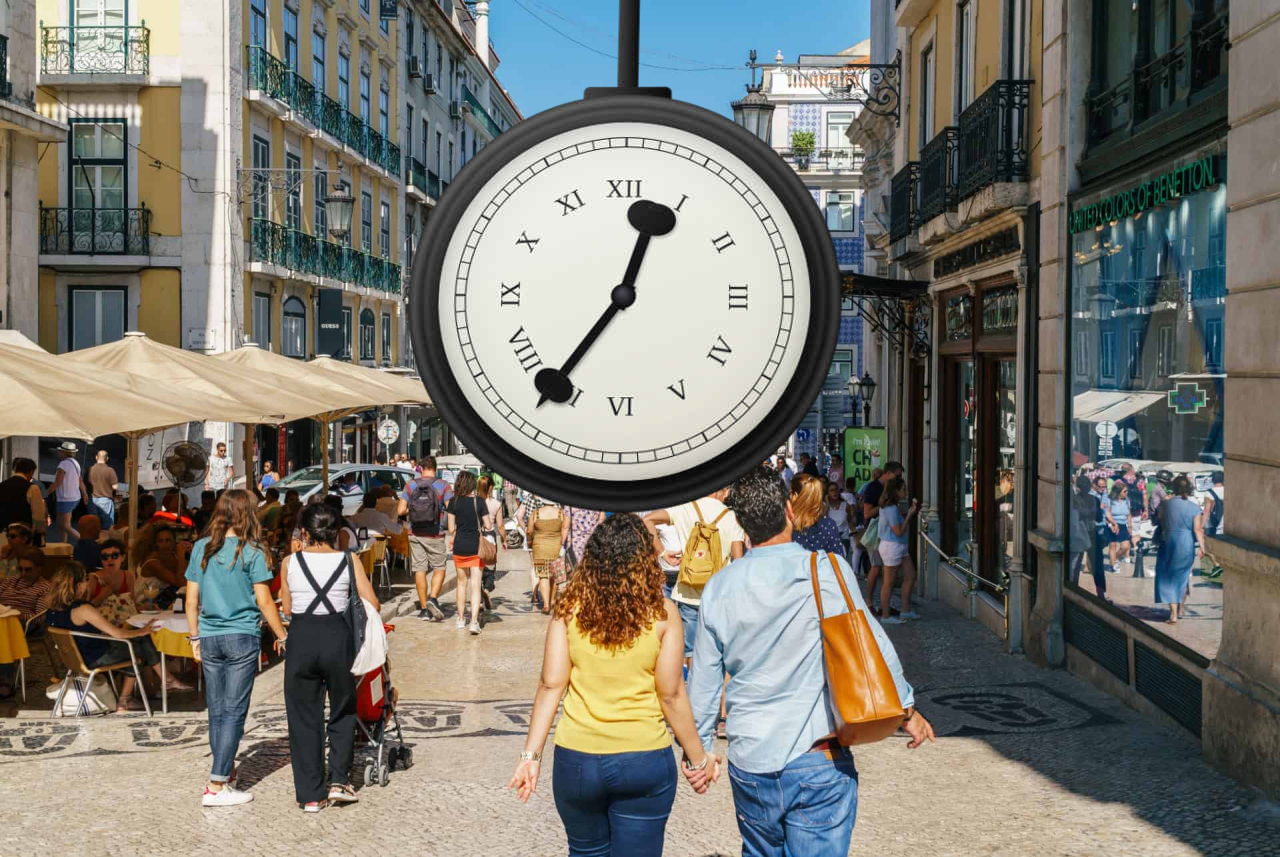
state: 12:36
